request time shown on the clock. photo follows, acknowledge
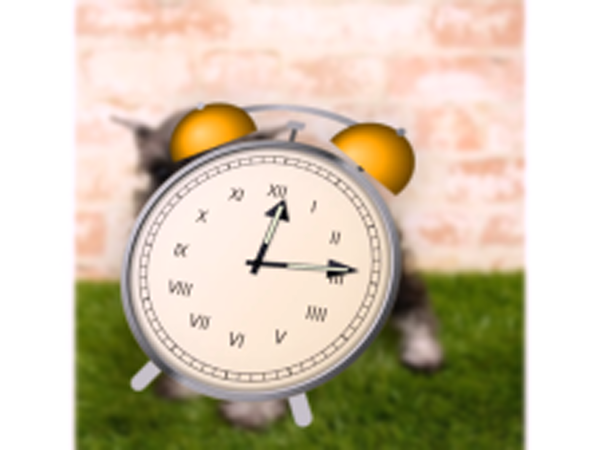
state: 12:14
